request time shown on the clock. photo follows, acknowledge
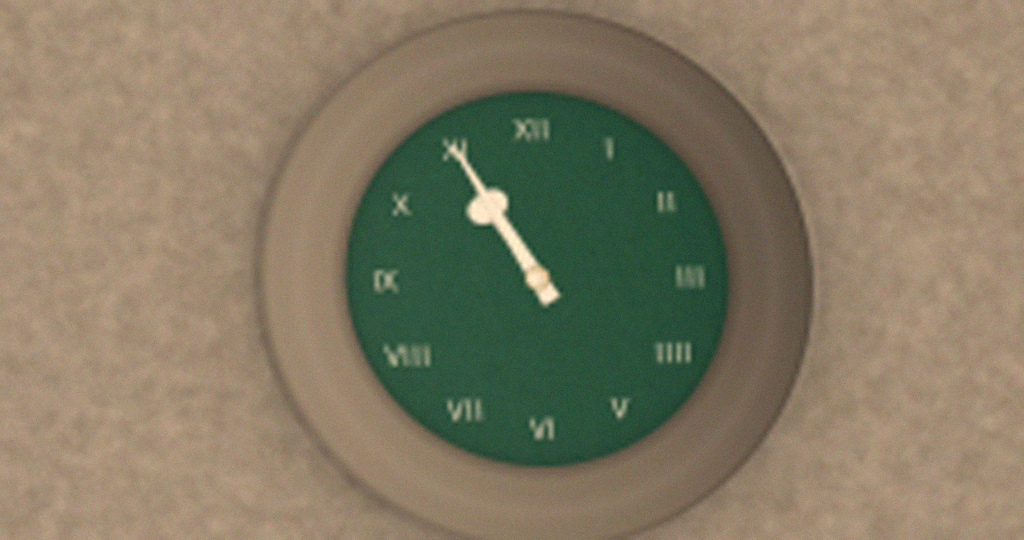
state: 10:55
